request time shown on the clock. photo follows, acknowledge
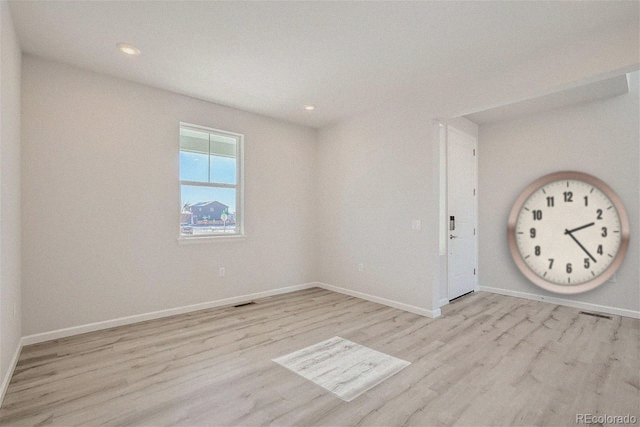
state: 2:23
